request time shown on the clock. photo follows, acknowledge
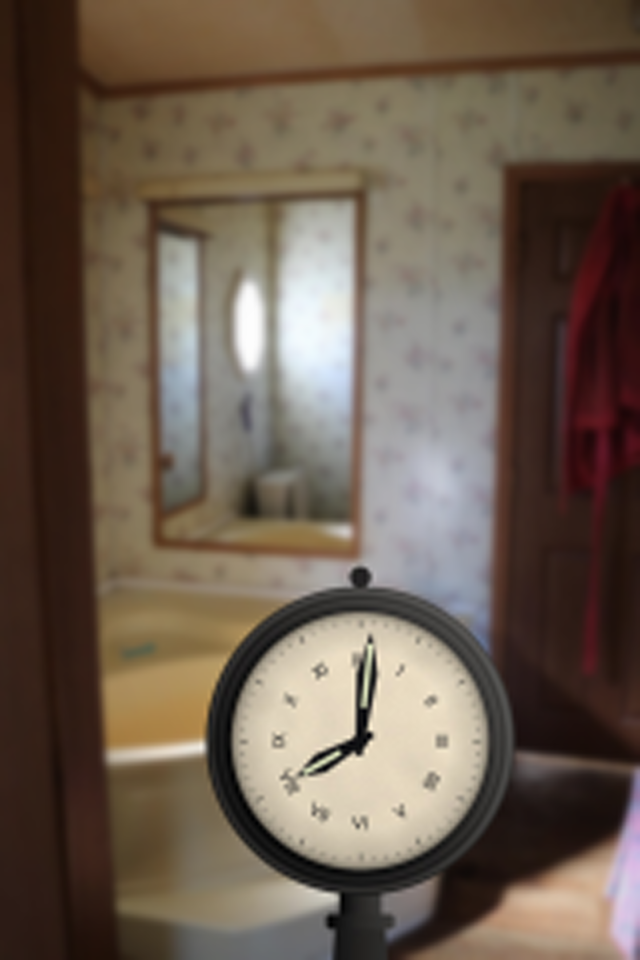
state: 8:01
